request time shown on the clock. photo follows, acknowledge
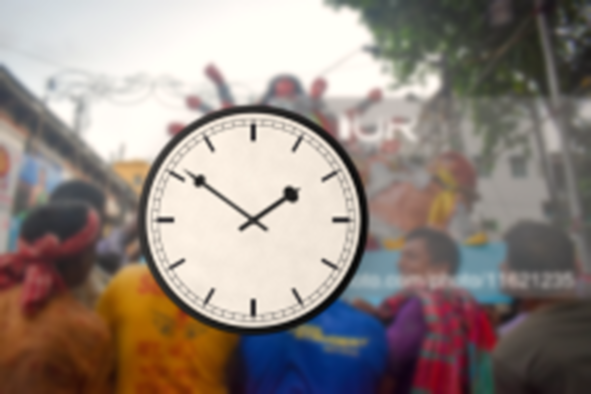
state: 1:51
